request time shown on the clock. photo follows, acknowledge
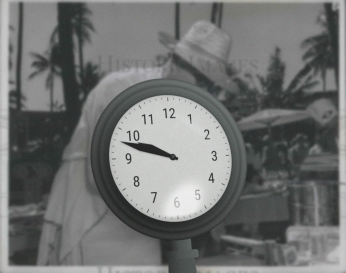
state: 9:48
